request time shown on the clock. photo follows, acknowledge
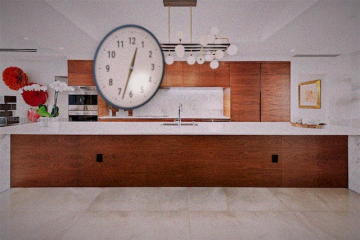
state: 12:33
